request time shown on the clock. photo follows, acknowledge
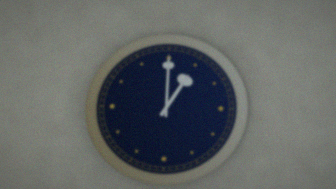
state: 1:00
